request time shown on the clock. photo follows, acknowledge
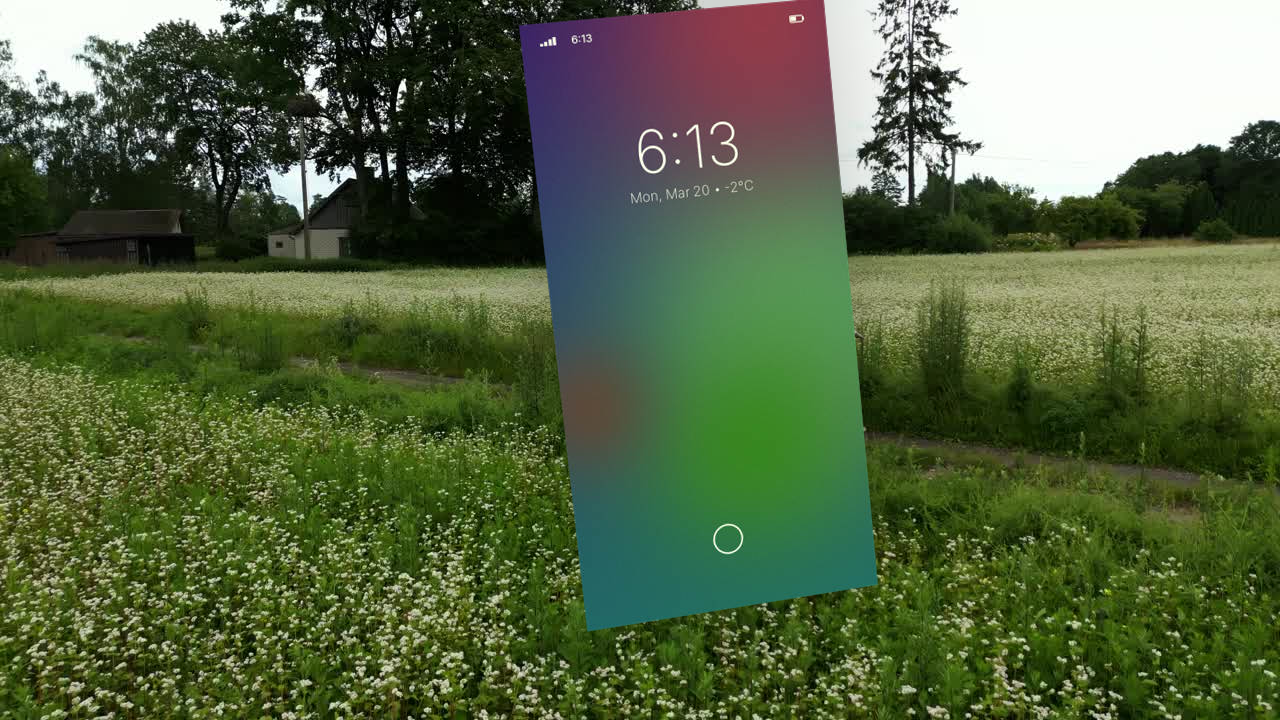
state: 6:13
